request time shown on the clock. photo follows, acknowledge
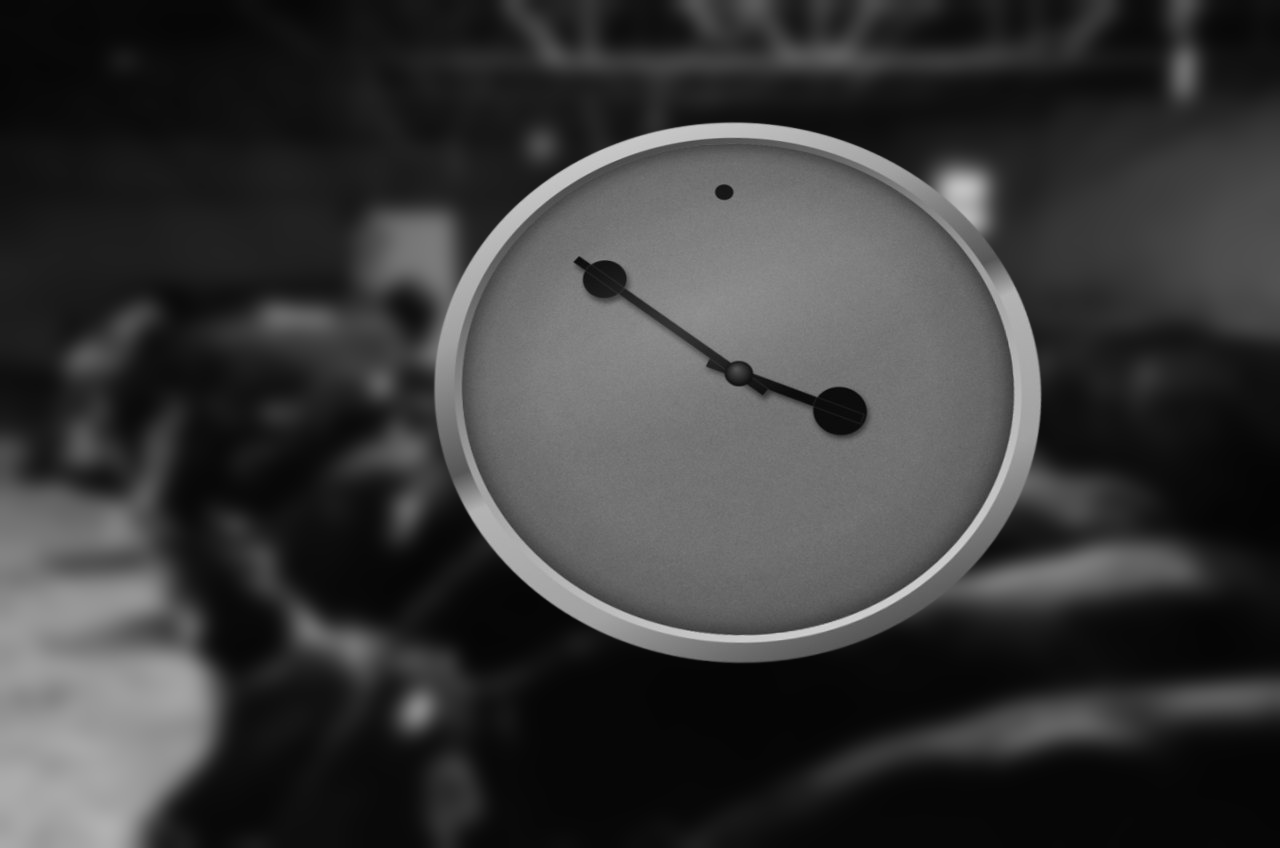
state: 3:52
